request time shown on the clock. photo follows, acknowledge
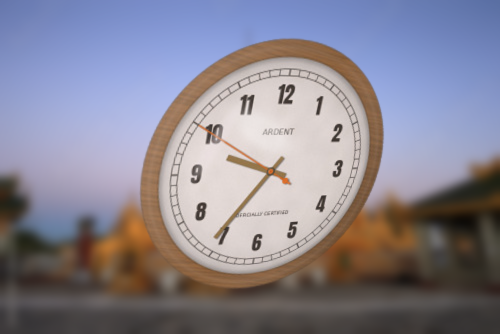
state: 9:35:50
